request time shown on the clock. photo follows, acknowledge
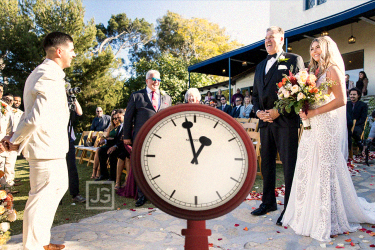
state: 12:58
